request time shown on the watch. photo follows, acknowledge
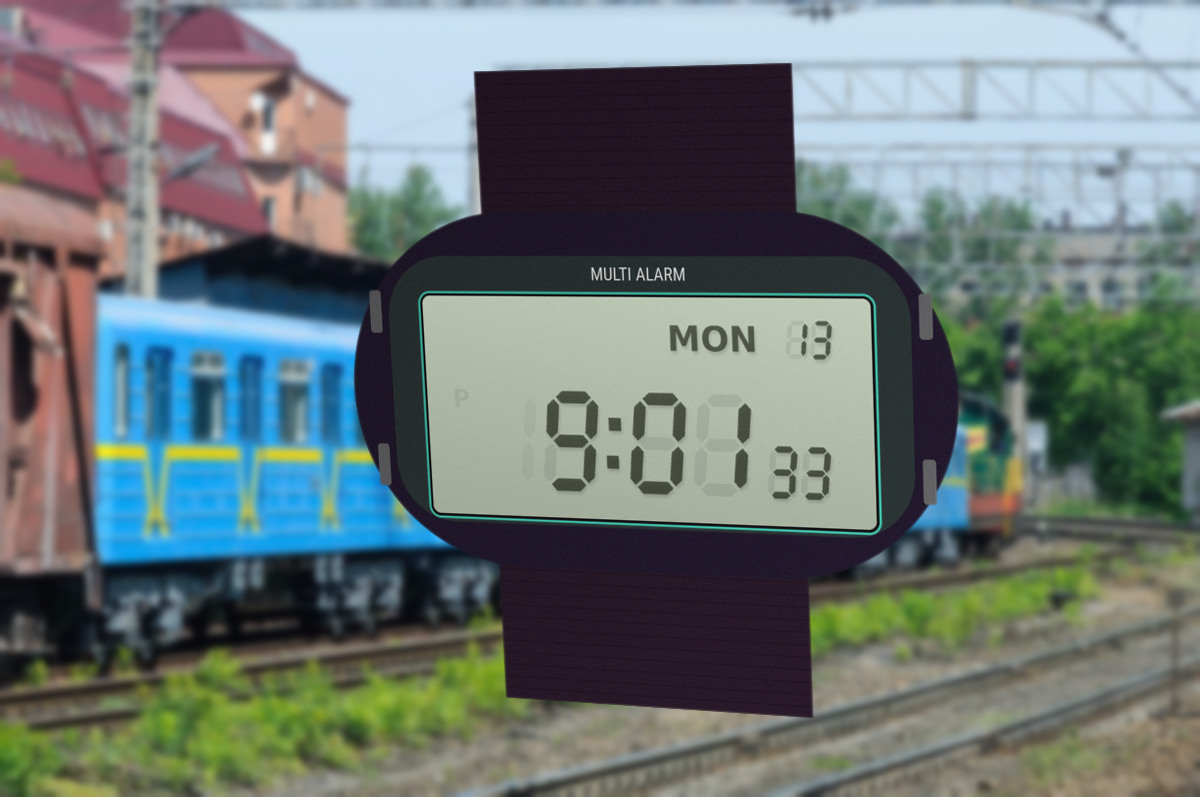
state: 9:01:33
